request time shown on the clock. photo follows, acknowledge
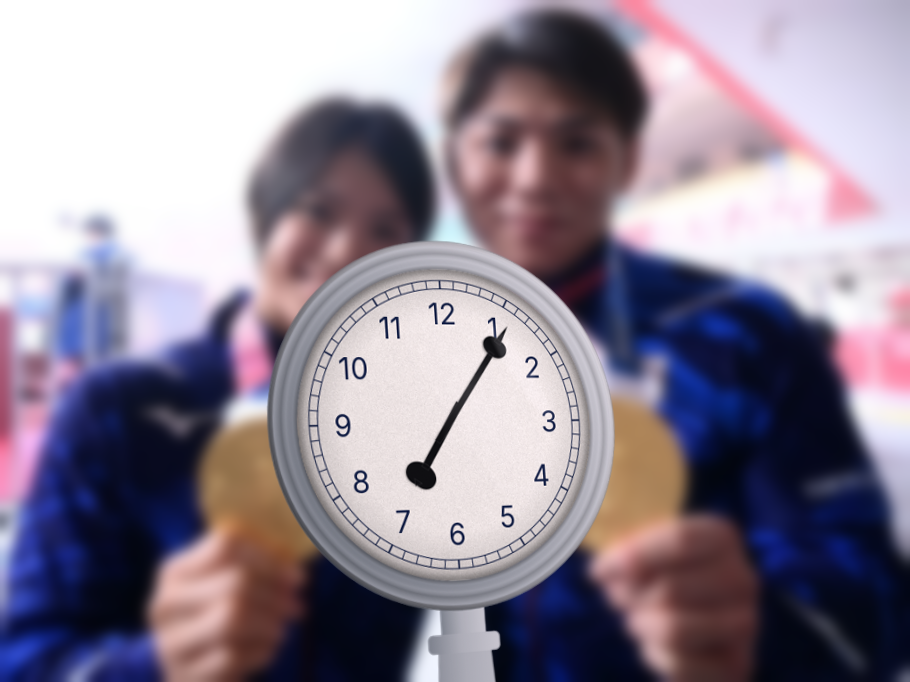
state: 7:06
